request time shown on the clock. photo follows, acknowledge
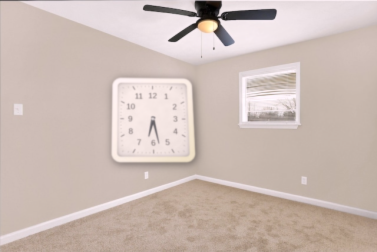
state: 6:28
